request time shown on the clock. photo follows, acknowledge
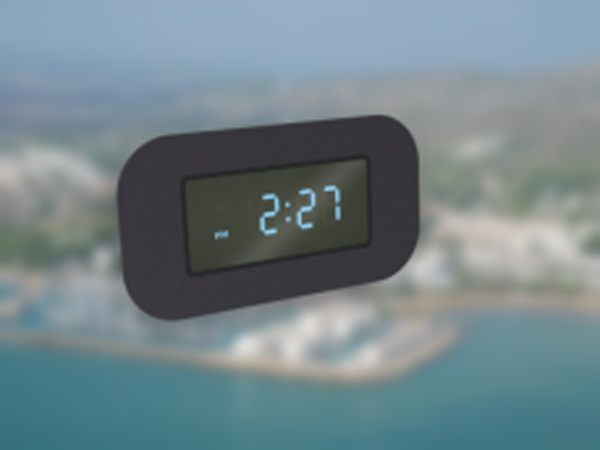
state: 2:27
